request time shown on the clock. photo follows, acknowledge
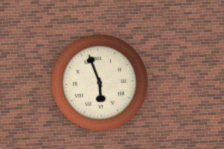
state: 5:57
